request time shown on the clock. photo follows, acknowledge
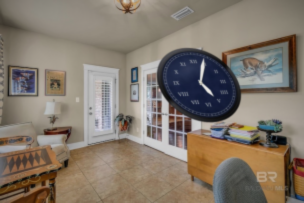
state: 5:04
